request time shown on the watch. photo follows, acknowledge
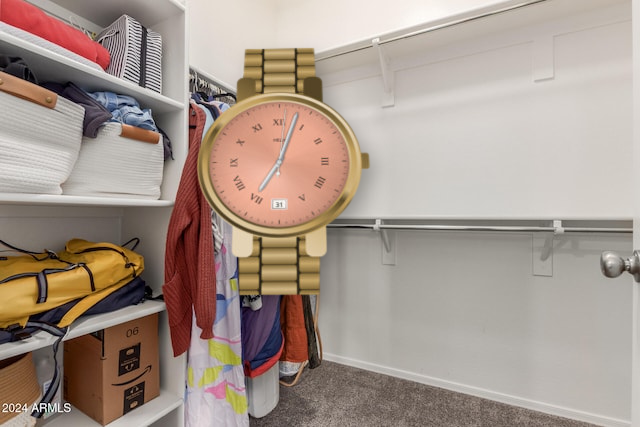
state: 7:03:01
